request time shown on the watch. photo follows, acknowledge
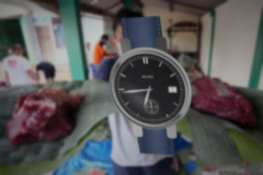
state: 6:44
